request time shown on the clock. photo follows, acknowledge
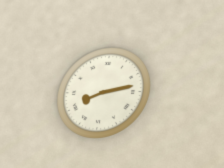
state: 8:13
